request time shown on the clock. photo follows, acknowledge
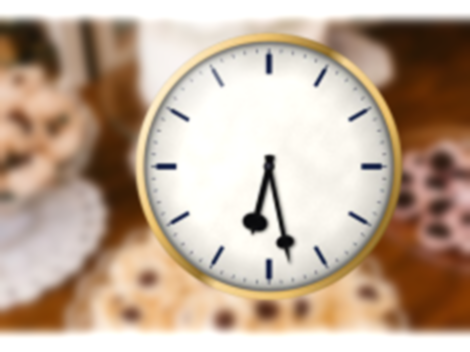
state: 6:28
